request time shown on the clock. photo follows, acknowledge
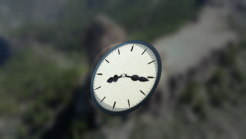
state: 8:16
